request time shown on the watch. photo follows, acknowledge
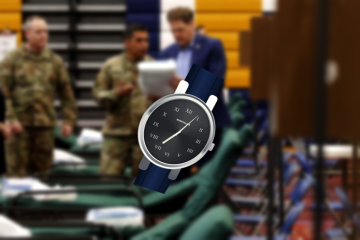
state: 7:04
